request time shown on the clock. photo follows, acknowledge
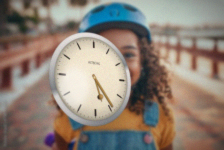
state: 5:24
